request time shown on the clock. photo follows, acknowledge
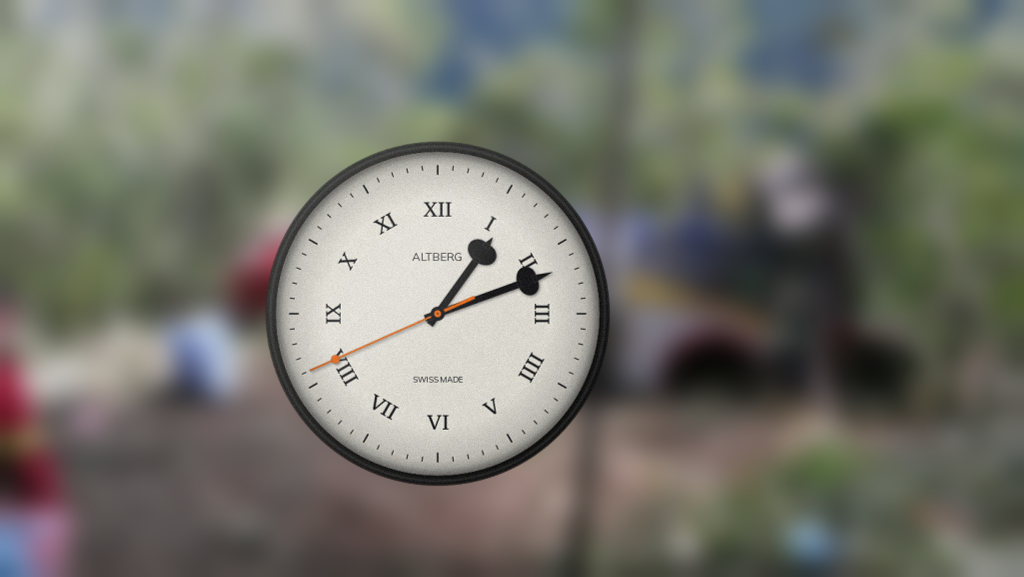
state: 1:11:41
